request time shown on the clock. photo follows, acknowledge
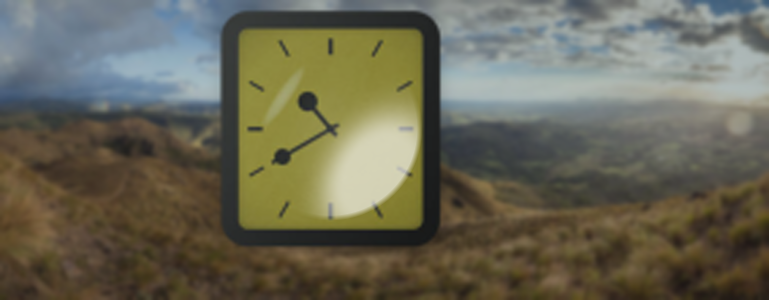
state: 10:40
